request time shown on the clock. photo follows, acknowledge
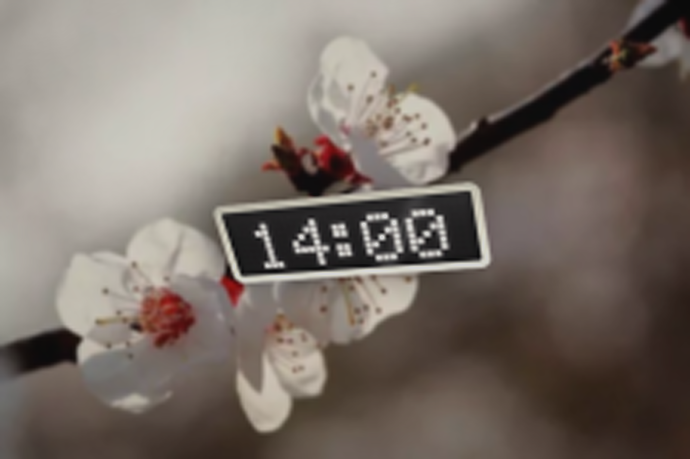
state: 14:00
